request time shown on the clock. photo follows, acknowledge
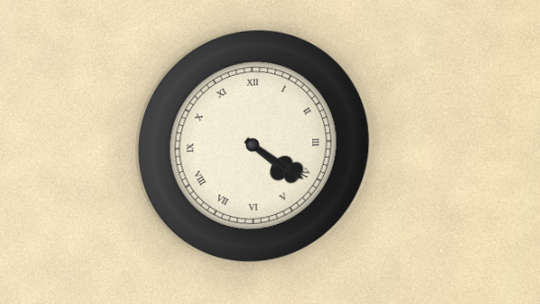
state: 4:21
